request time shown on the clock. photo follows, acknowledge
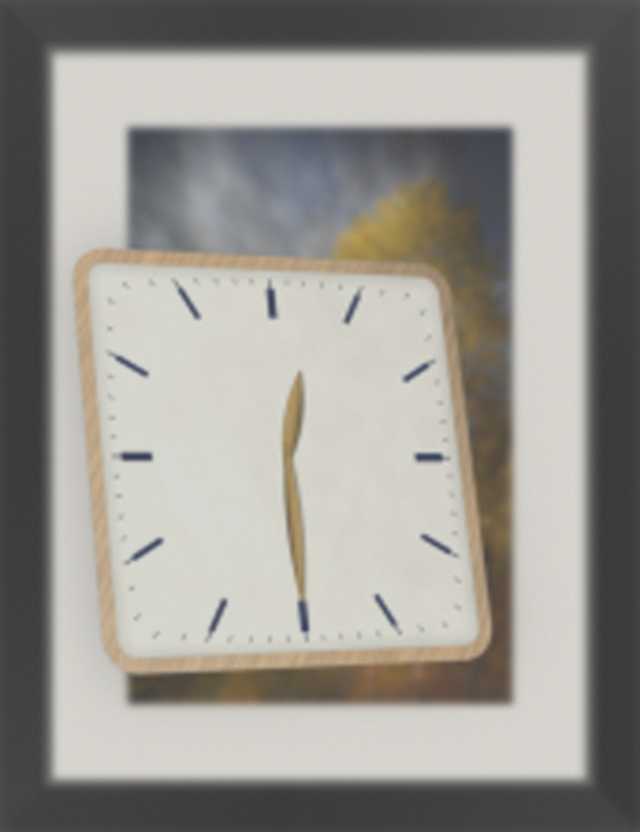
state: 12:30
